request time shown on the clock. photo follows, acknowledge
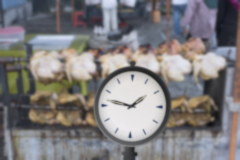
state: 1:47
